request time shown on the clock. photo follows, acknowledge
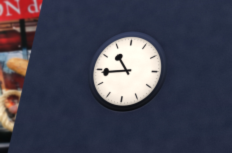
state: 10:44
